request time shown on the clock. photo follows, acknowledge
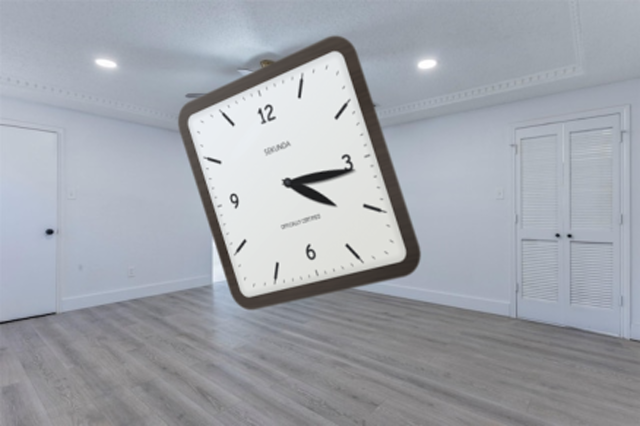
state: 4:16
